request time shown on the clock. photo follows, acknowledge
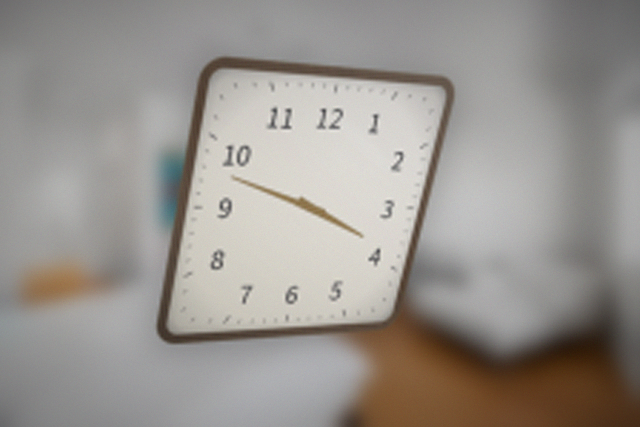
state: 3:48
